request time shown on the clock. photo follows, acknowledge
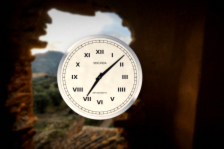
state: 7:08
